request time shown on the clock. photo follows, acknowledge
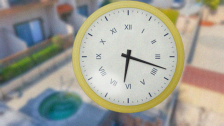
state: 6:18
